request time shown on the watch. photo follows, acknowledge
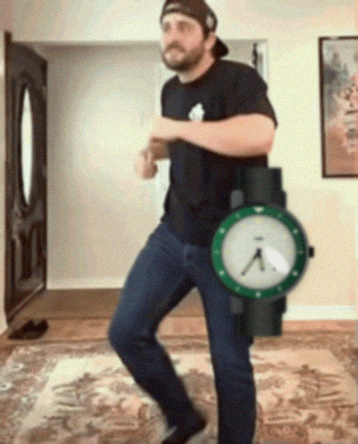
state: 5:36
